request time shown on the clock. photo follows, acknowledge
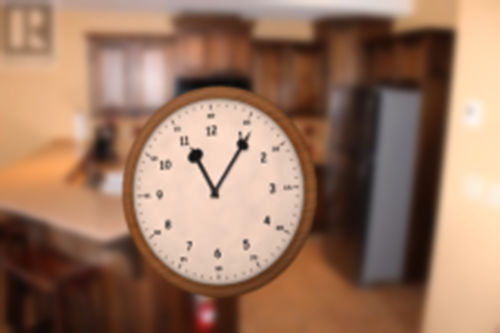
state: 11:06
